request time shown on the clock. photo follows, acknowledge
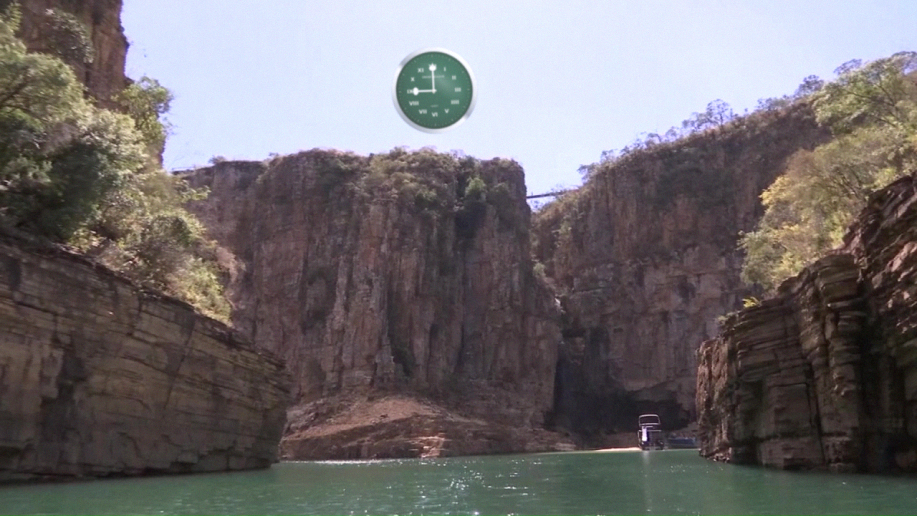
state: 9:00
